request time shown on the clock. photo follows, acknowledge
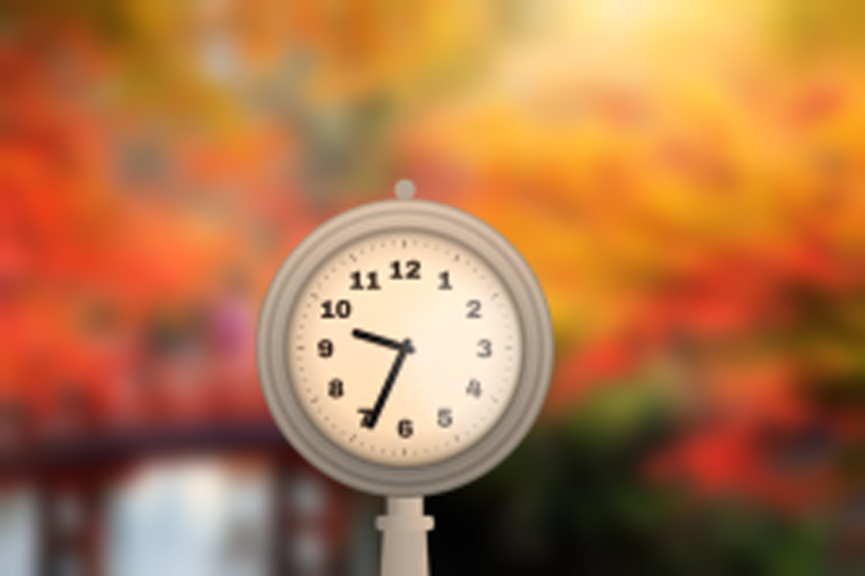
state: 9:34
